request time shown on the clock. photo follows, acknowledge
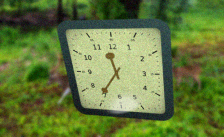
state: 11:36
